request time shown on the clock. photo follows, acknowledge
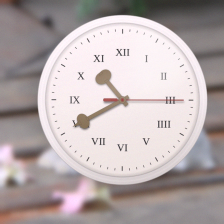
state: 10:40:15
